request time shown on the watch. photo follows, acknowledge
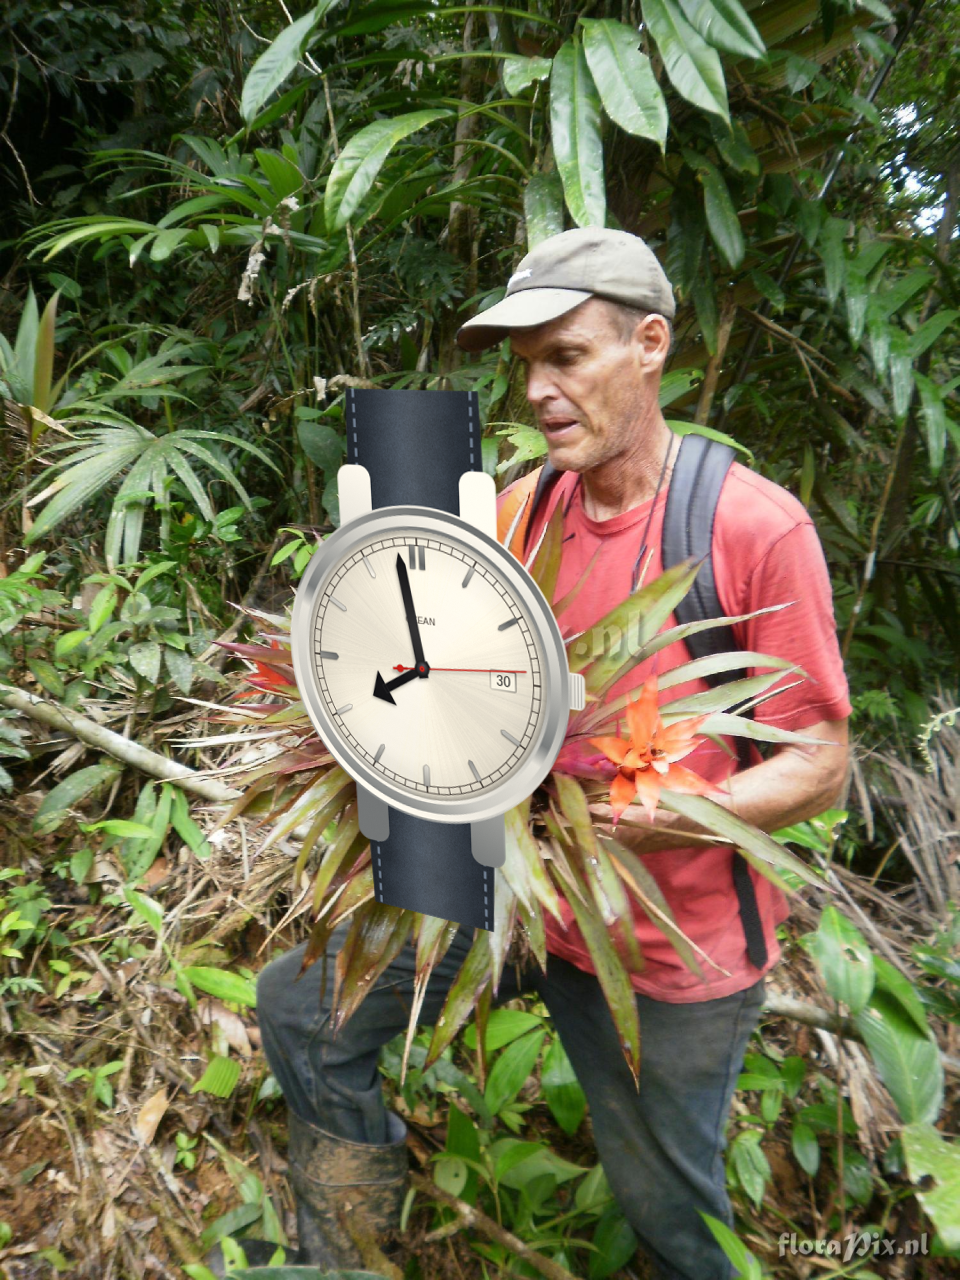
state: 7:58:14
